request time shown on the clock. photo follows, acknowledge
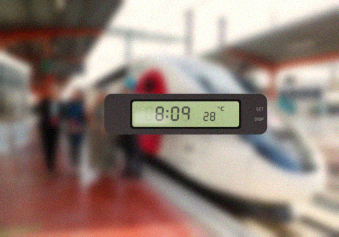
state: 8:09
